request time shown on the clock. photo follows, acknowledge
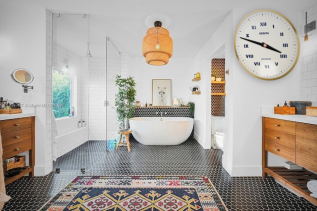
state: 3:48
